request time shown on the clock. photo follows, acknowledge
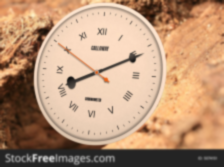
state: 8:10:50
